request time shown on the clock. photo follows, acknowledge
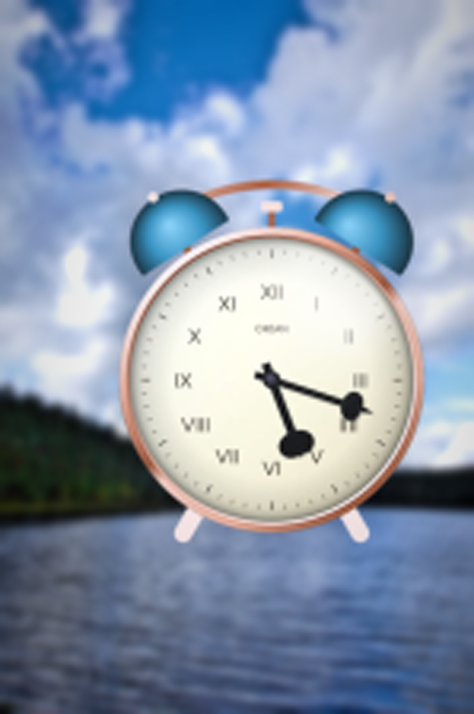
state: 5:18
